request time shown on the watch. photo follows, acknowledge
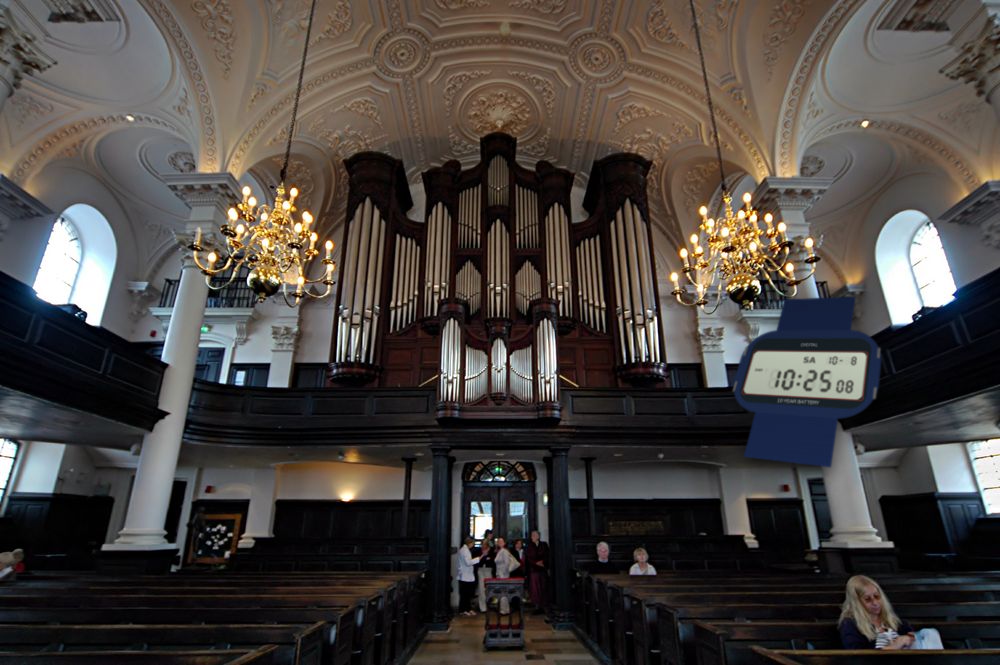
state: 10:25:08
